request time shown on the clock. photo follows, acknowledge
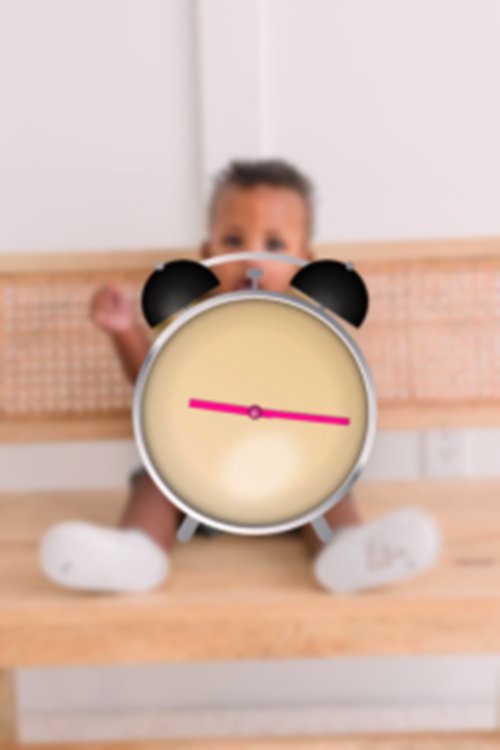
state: 9:16
